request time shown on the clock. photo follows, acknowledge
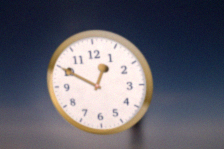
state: 12:50
